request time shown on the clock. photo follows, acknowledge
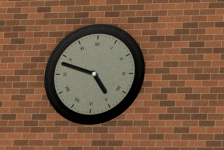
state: 4:48
